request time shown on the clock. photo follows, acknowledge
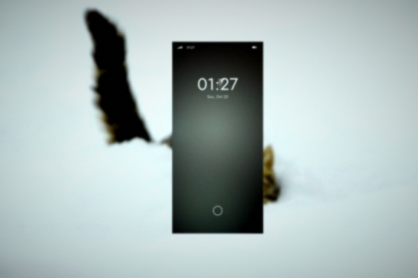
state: 1:27
